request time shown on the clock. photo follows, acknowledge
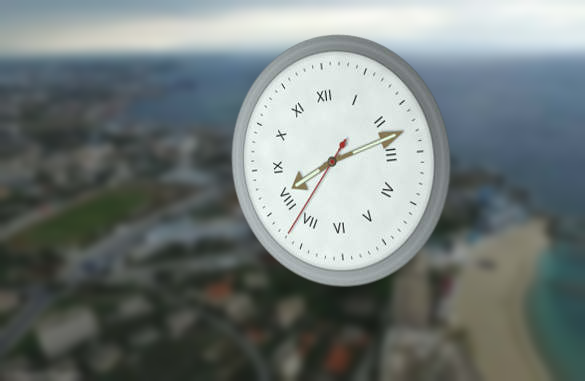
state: 8:12:37
